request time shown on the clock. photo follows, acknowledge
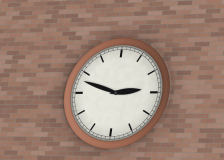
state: 2:48
